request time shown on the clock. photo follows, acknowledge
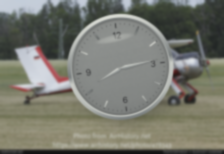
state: 8:14
